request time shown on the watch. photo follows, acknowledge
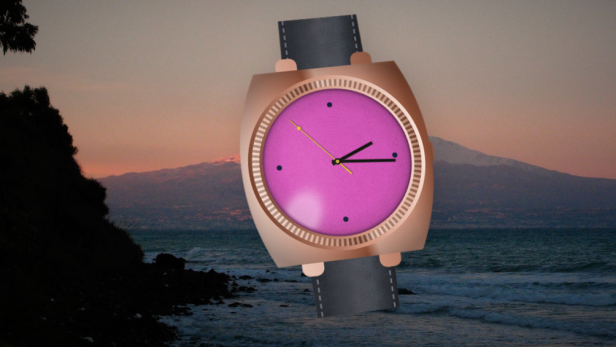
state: 2:15:53
